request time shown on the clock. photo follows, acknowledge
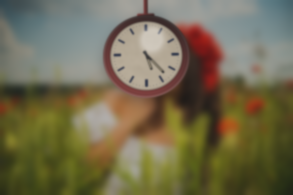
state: 5:23
